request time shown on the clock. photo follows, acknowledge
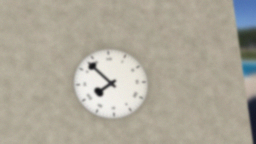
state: 7:53
